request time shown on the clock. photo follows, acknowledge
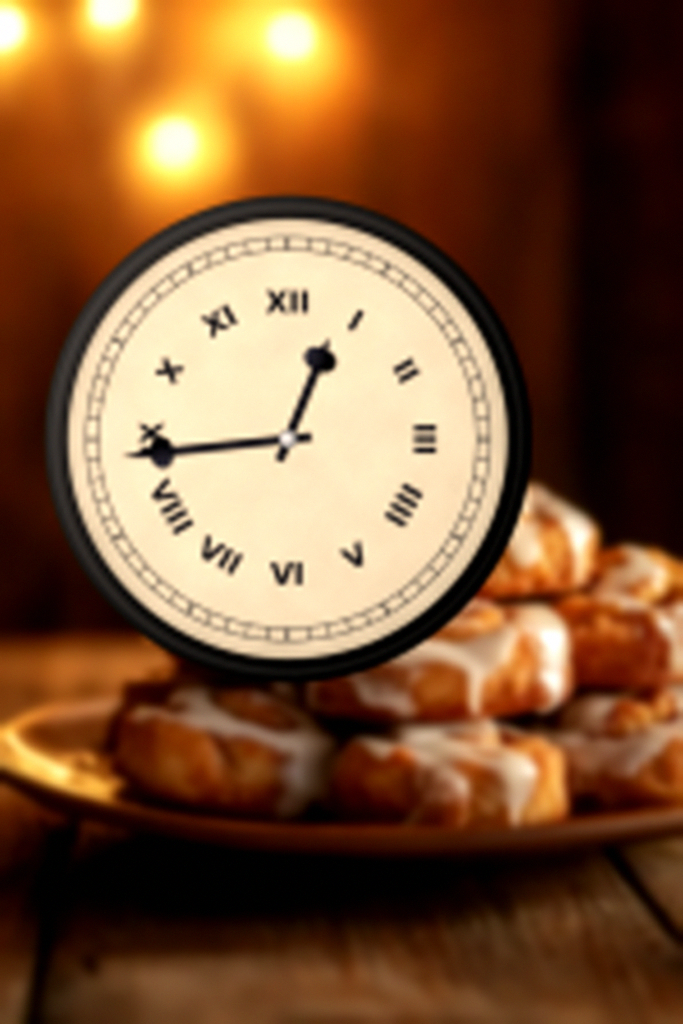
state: 12:44
